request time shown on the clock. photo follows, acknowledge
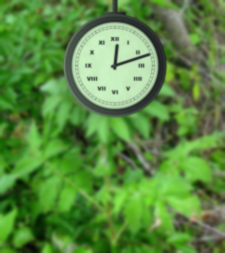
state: 12:12
